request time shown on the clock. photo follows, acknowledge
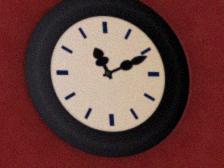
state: 11:11
